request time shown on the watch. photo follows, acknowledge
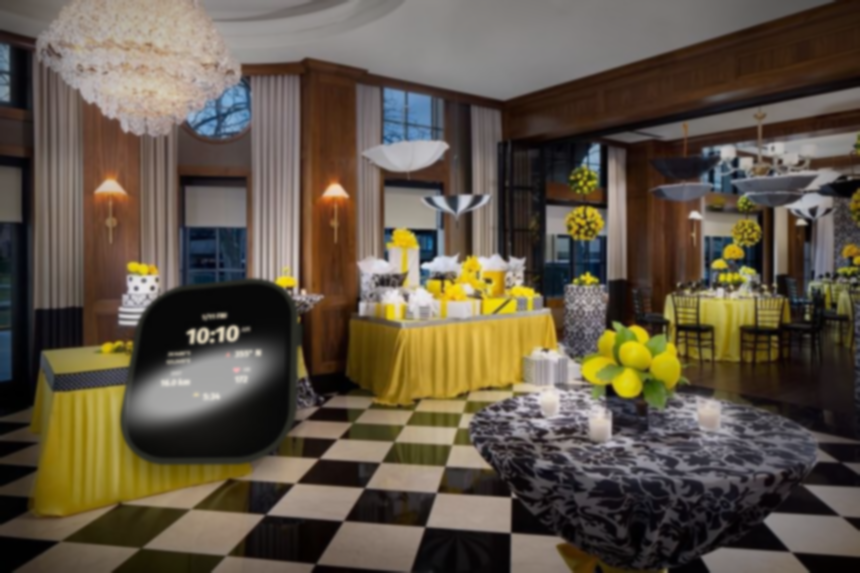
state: 10:10
